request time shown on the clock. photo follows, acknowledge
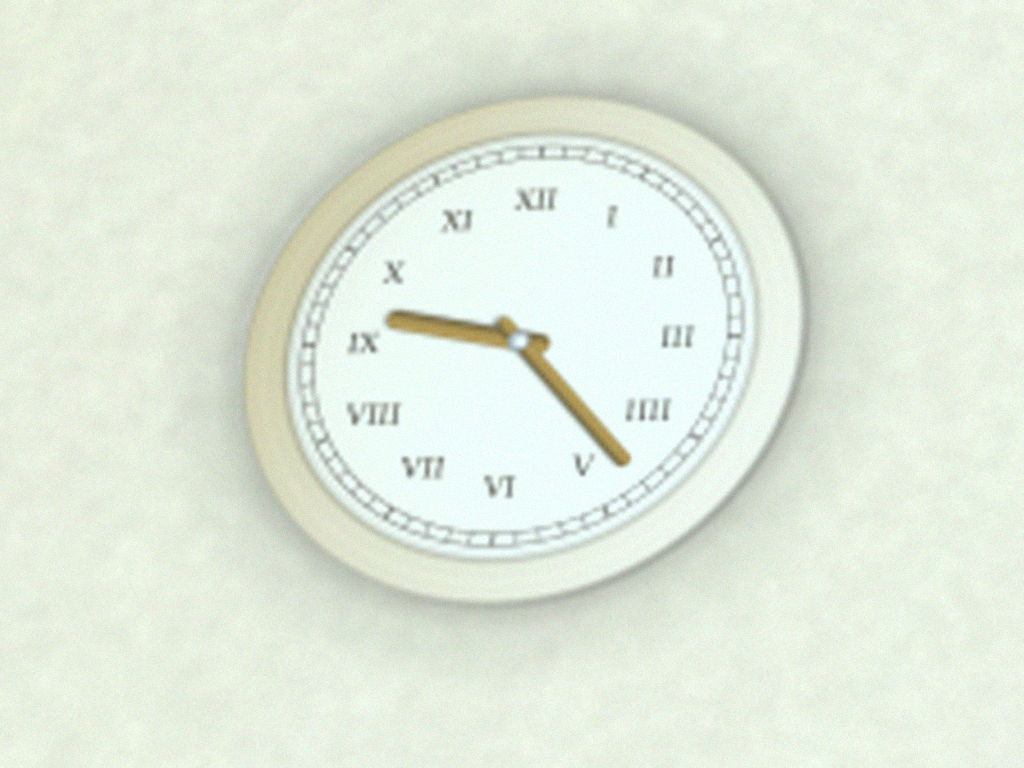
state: 9:23
